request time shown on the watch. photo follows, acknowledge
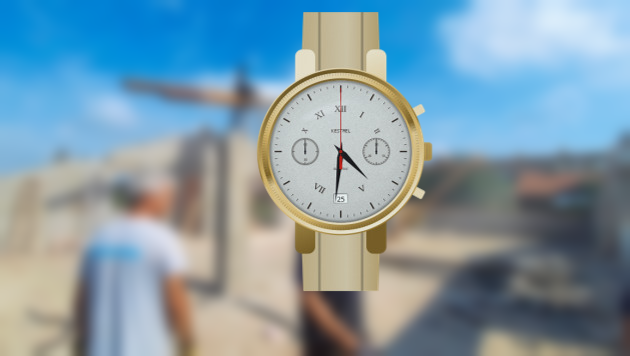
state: 4:31
